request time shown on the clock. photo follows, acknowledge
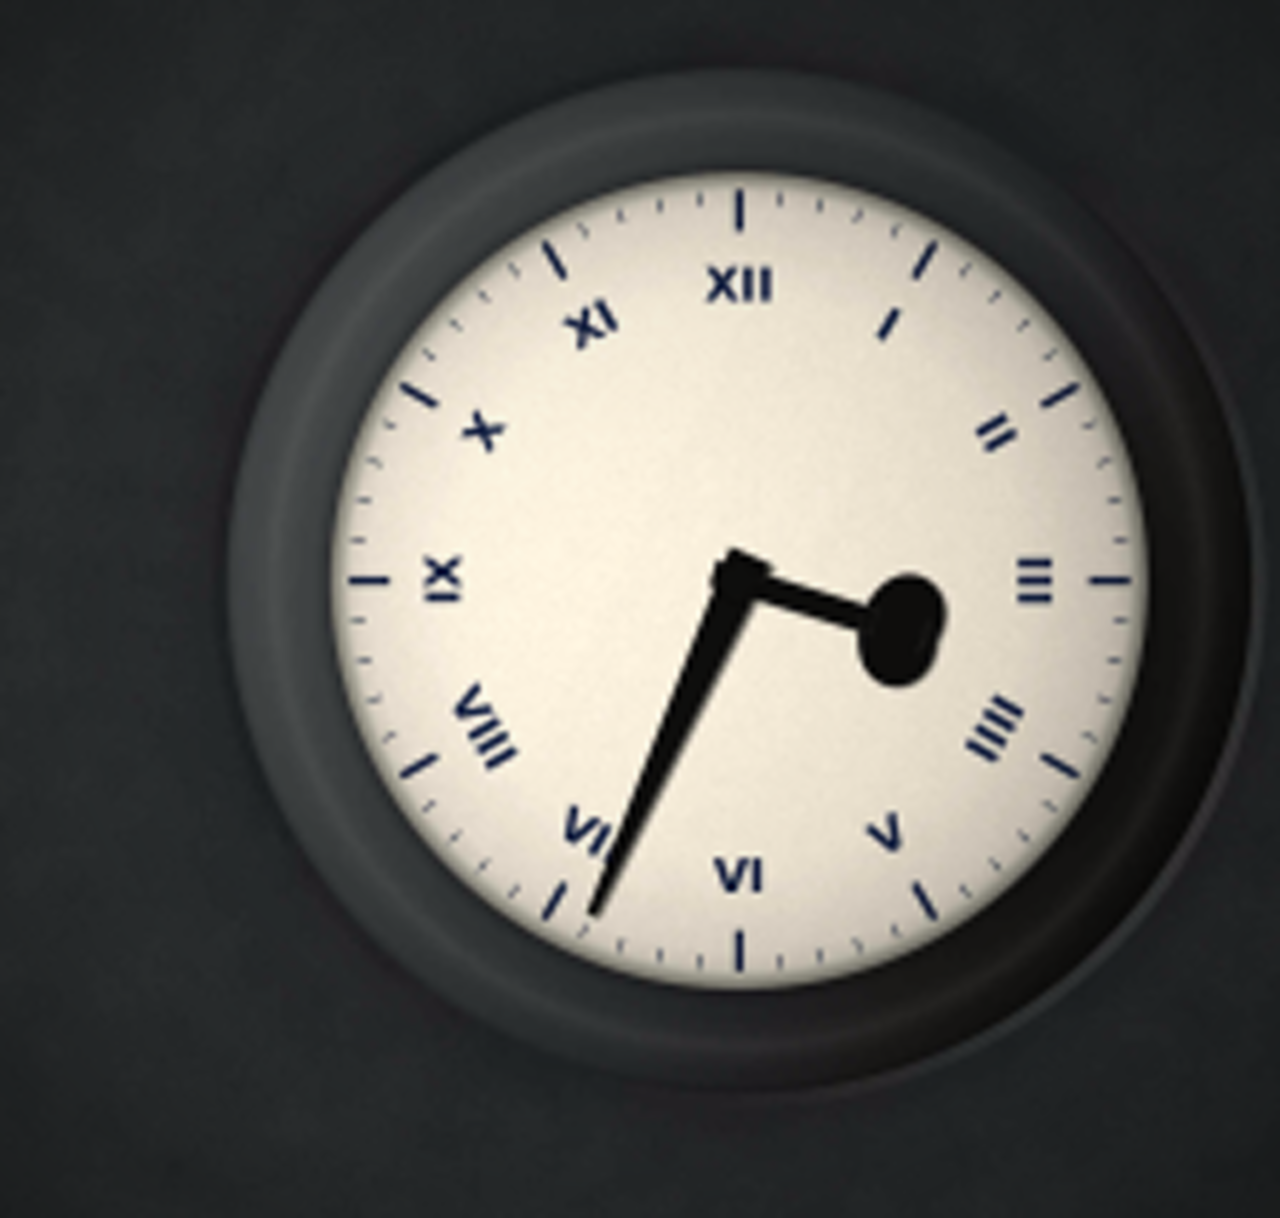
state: 3:34
